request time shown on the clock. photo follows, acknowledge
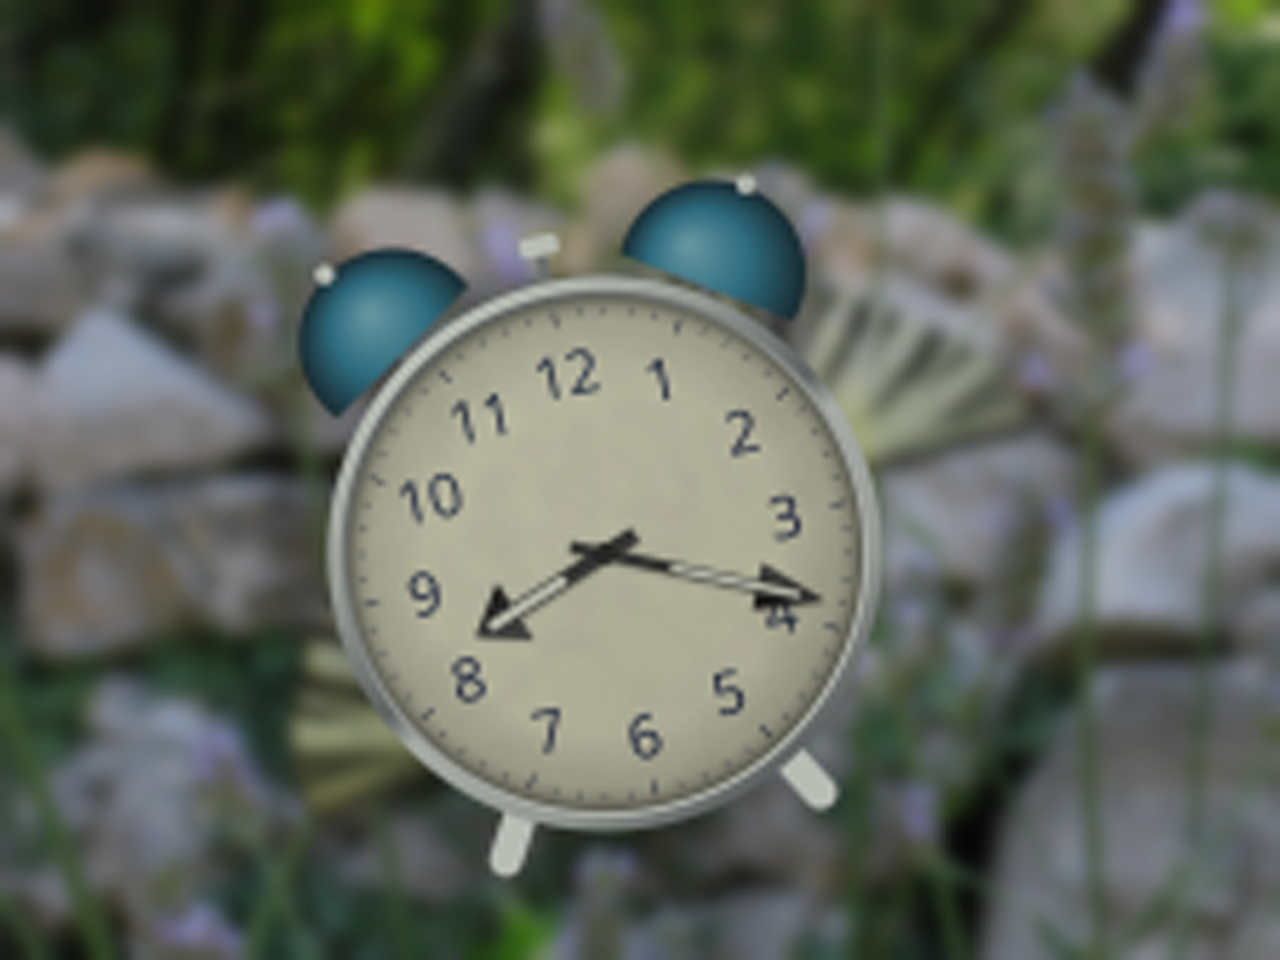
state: 8:19
